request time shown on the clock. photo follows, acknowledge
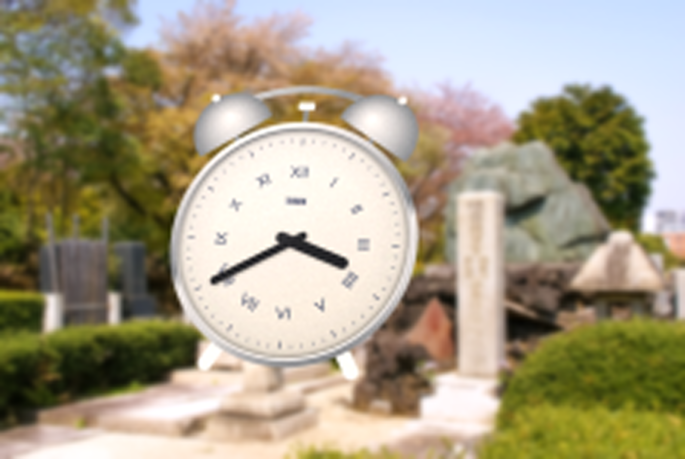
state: 3:40
